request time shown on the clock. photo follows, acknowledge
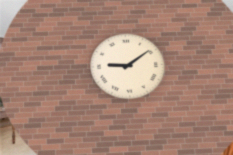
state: 9:09
